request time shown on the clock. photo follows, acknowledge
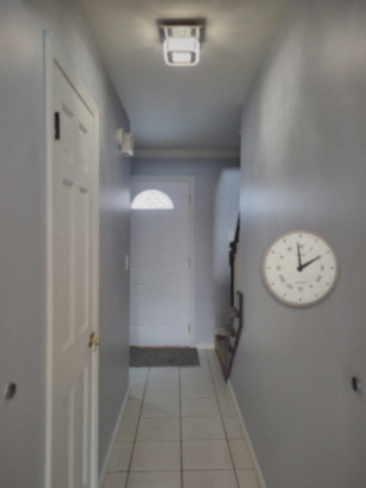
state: 1:59
